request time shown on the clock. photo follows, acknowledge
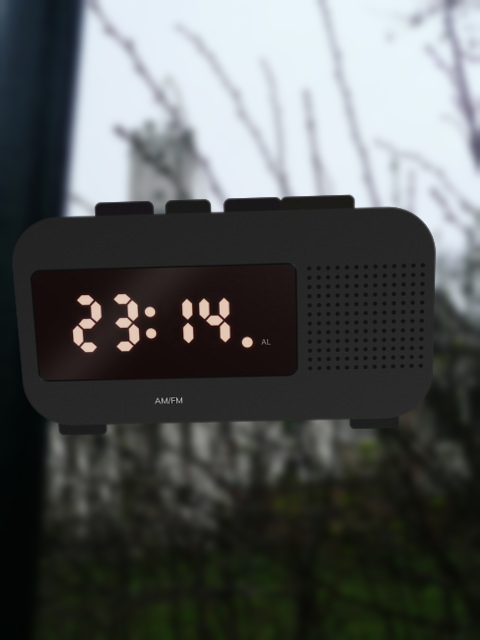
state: 23:14
